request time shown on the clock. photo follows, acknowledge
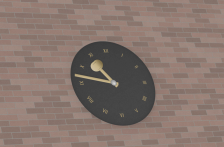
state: 10:47
